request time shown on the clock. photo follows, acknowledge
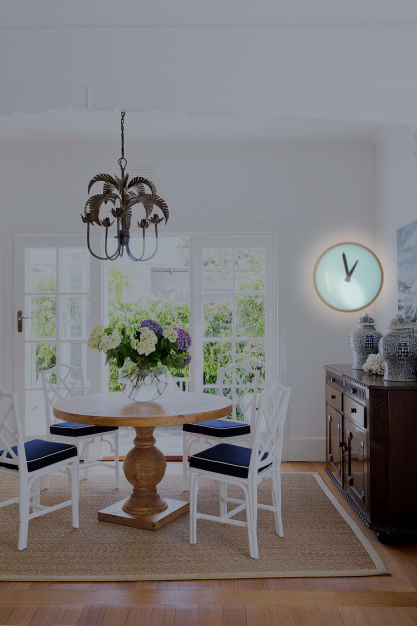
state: 12:58
